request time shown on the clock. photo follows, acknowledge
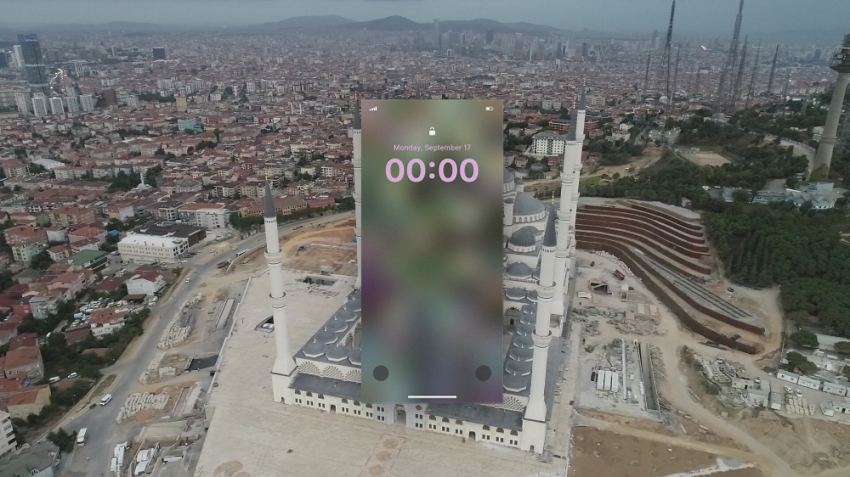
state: 0:00
